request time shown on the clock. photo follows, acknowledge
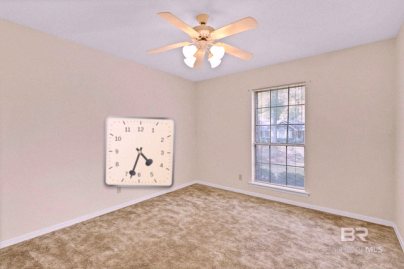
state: 4:33
